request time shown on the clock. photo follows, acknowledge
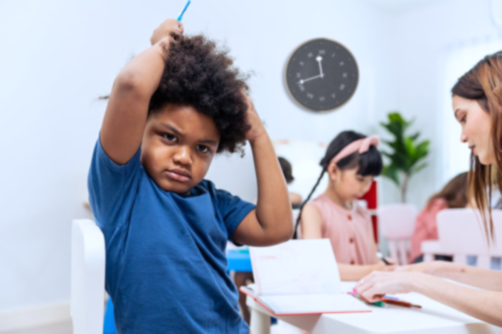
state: 11:42
